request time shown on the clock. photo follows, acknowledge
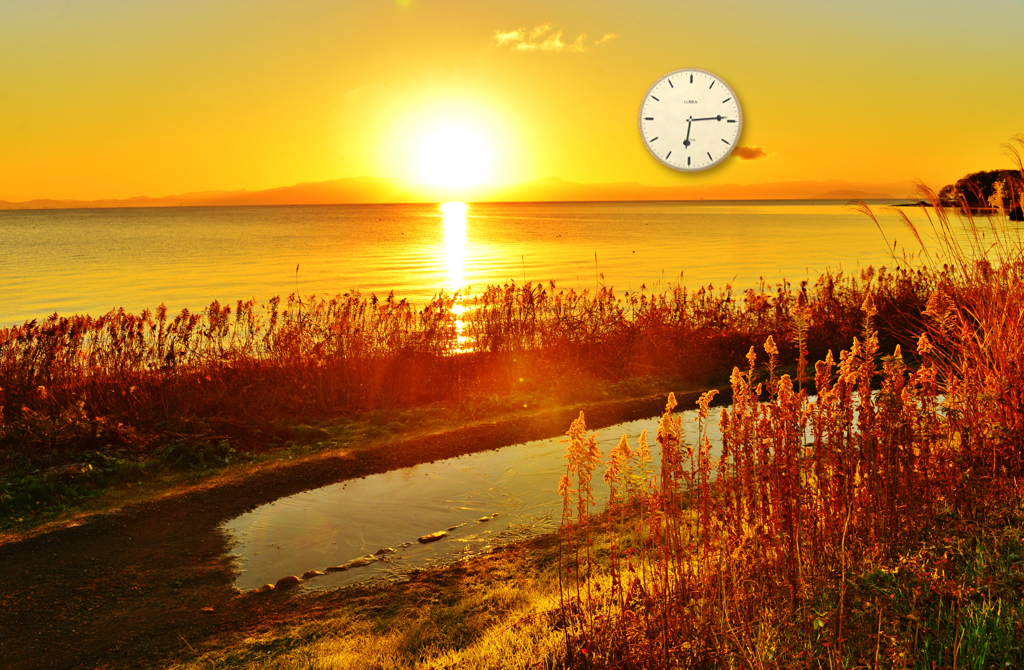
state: 6:14
